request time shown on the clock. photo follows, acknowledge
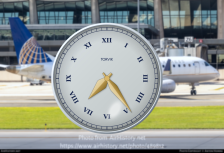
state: 7:24
